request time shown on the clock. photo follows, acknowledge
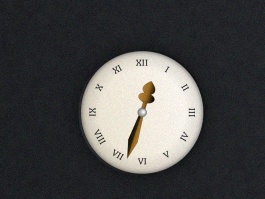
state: 12:33
